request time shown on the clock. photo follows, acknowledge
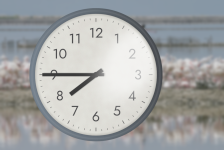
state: 7:45
